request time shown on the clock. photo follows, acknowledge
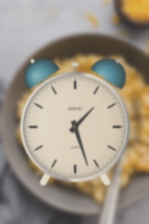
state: 1:27
